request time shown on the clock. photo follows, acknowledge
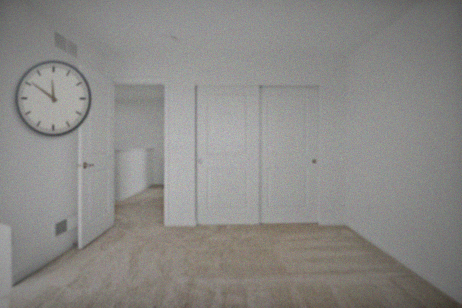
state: 11:51
